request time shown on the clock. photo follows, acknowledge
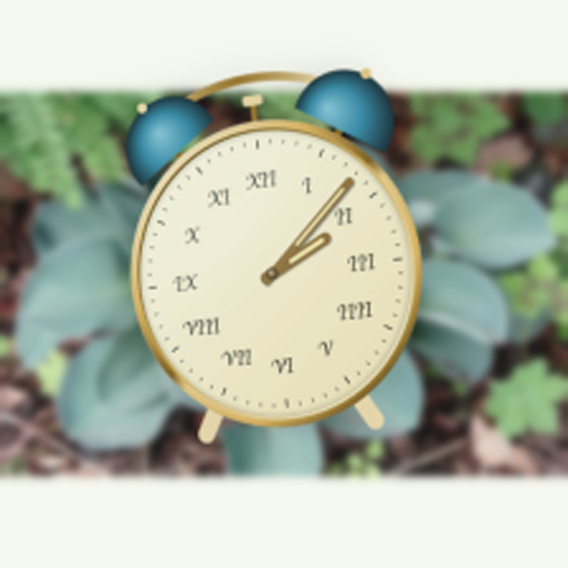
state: 2:08
